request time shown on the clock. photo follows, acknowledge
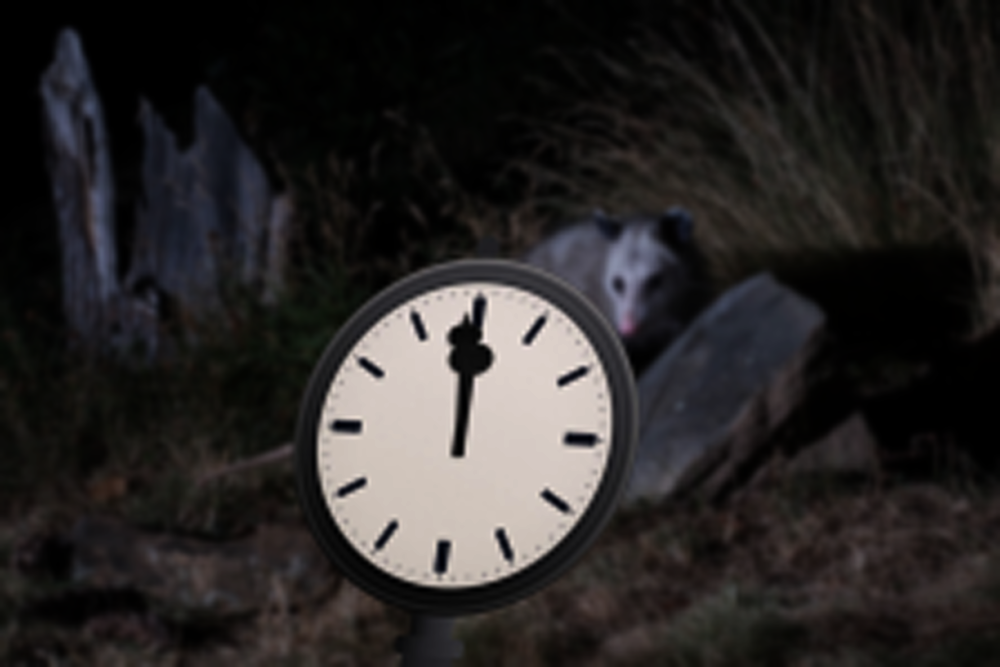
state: 11:59
